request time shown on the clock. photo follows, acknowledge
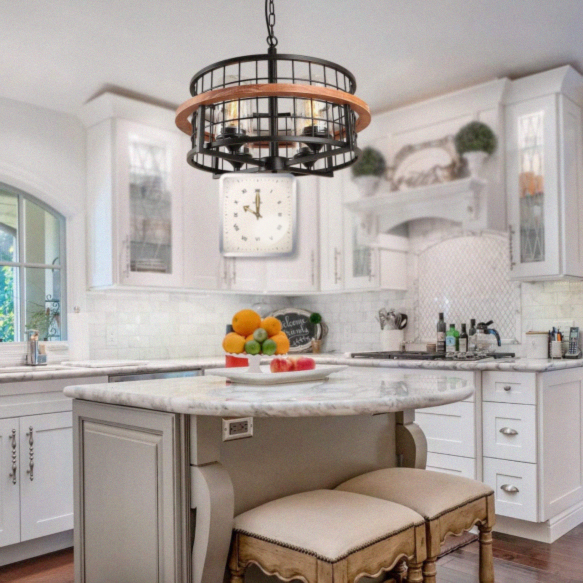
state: 10:00
